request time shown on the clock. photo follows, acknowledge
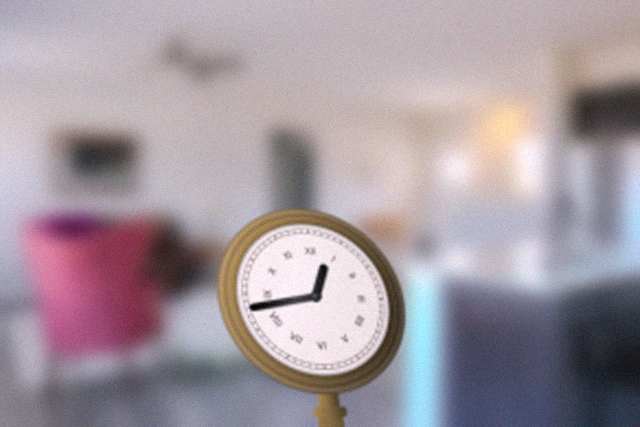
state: 12:43
